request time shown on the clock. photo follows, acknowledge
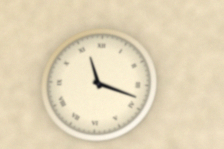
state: 11:18
